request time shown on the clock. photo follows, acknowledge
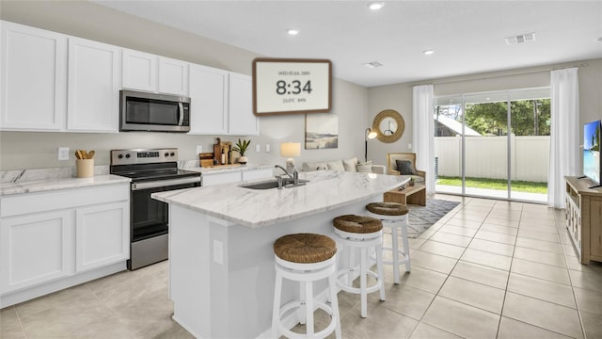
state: 8:34
